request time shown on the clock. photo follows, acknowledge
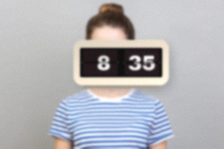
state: 8:35
